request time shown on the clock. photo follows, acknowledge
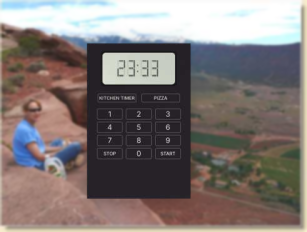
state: 23:33
